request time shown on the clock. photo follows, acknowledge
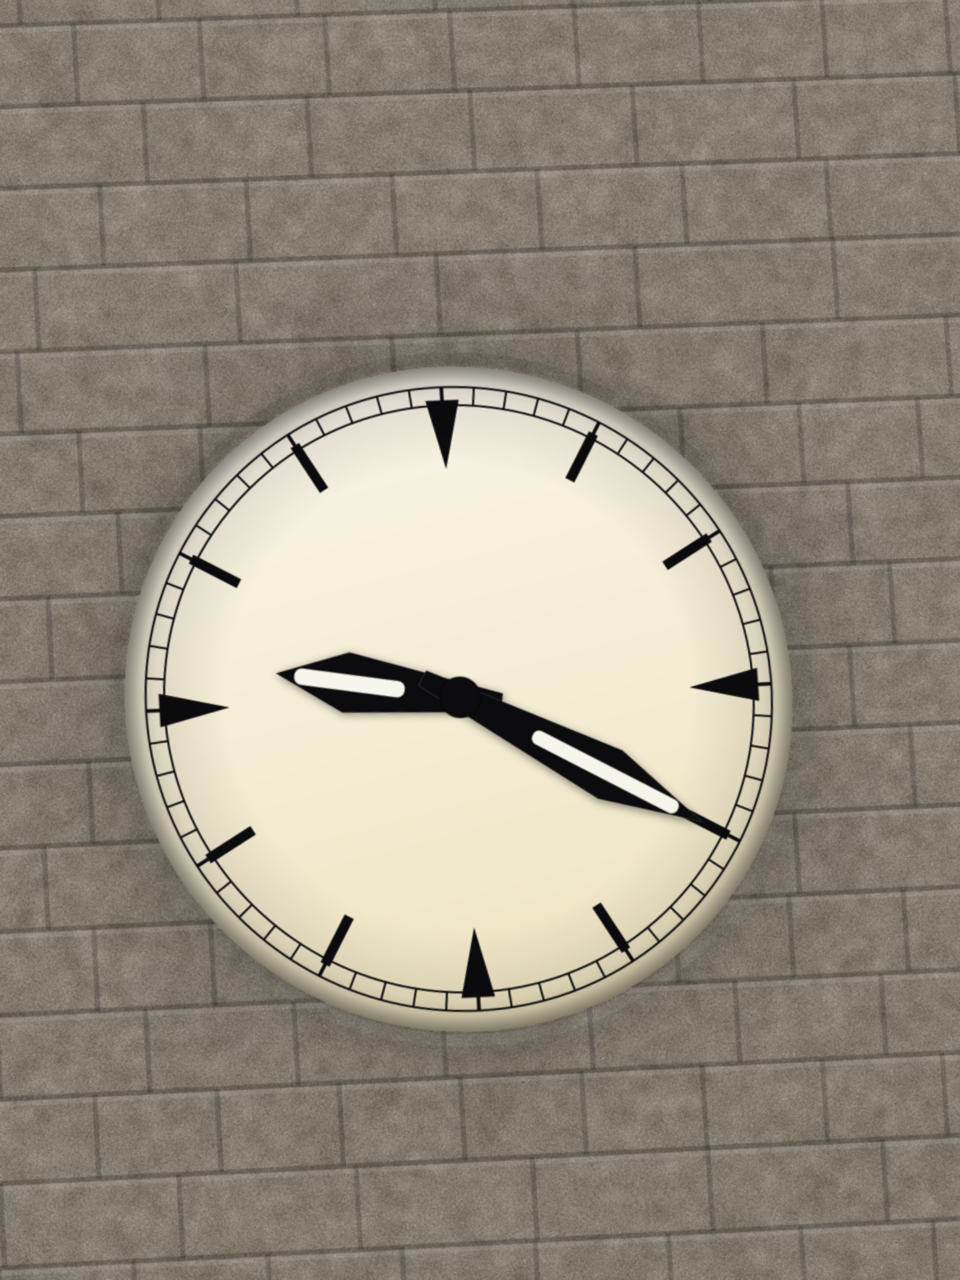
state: 9:20
